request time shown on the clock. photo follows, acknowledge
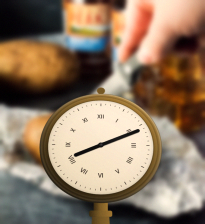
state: 8:11
